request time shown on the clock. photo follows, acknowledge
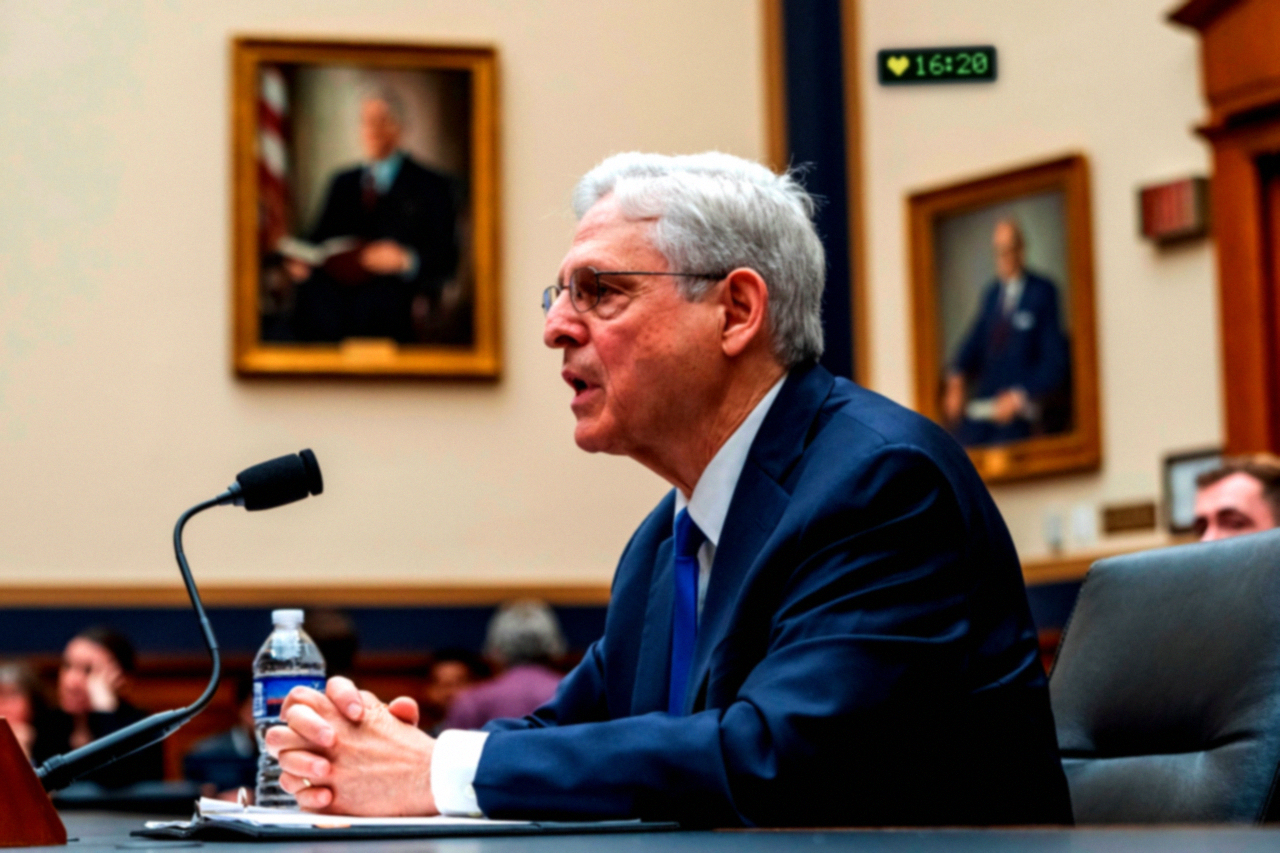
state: 16:20
